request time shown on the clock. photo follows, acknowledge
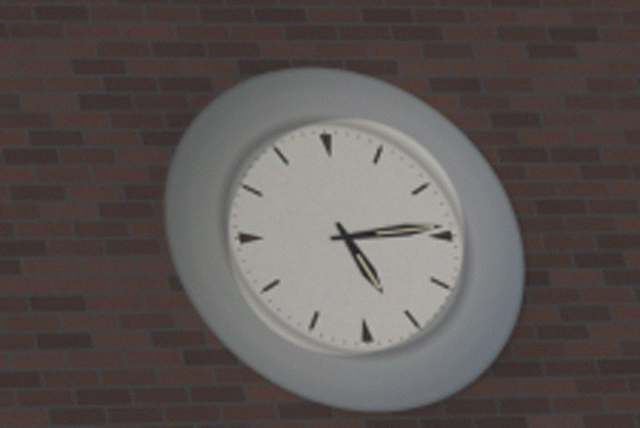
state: 5:14
